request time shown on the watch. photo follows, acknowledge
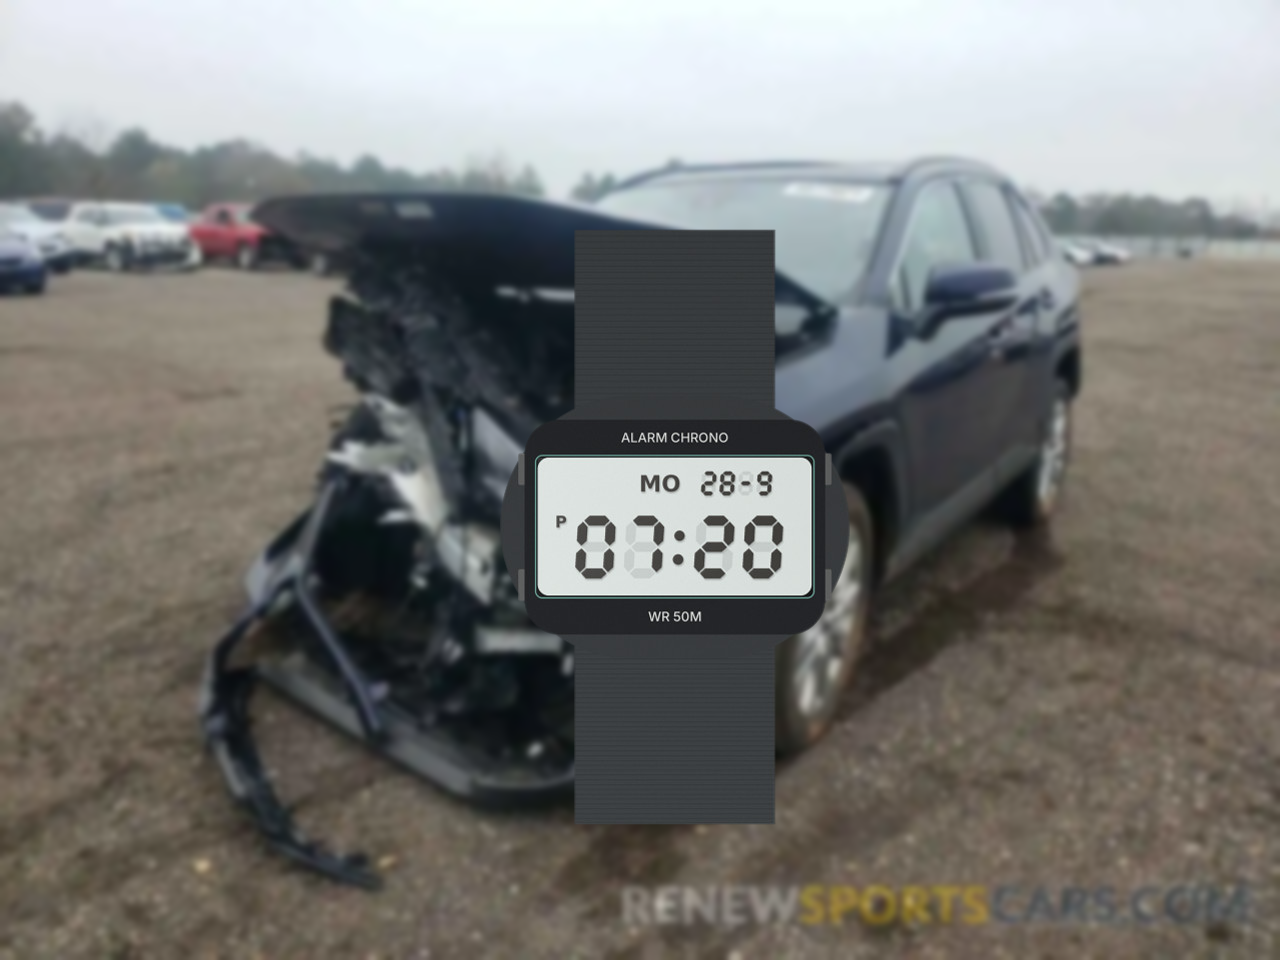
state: 7:20
